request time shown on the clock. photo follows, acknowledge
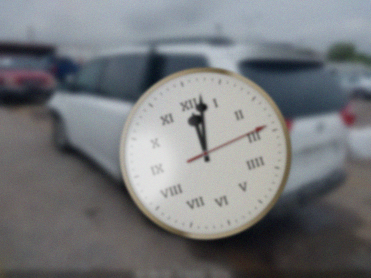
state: 12:02:14
